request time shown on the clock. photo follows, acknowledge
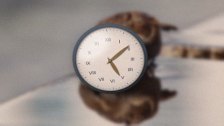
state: 5:09
